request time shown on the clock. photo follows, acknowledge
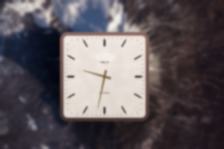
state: 9:32
